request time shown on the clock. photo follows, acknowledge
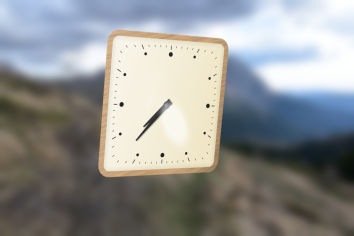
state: 7:37
